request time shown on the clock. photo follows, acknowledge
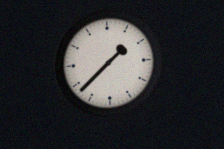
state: 1:38
